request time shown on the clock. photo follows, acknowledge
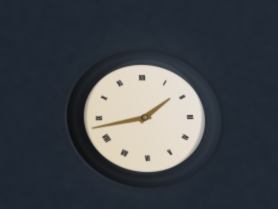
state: 1:43
